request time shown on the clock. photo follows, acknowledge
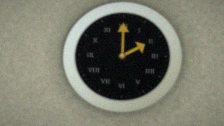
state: 2:00
